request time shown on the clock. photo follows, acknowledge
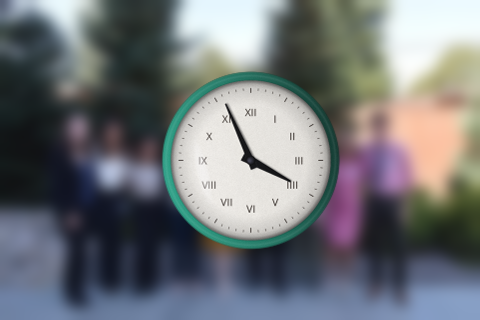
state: 3:56
